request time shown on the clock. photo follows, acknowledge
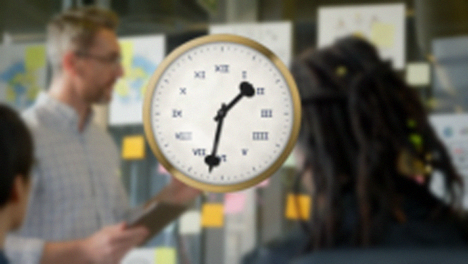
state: 1:32
